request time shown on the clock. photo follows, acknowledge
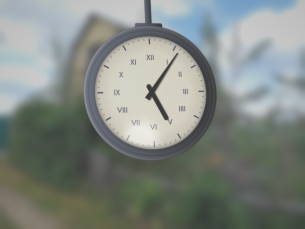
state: 5:06
